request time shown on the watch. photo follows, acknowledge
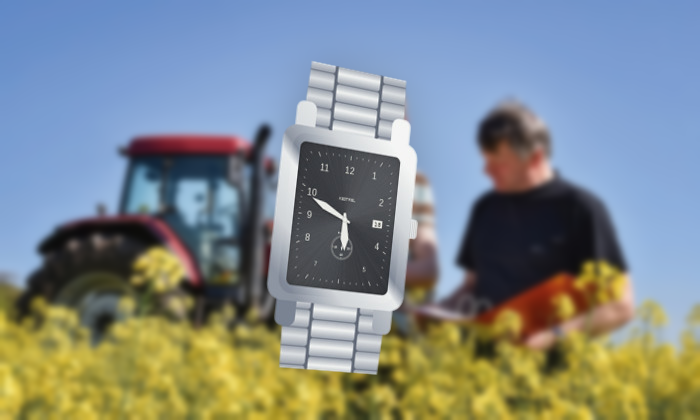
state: 5:49
